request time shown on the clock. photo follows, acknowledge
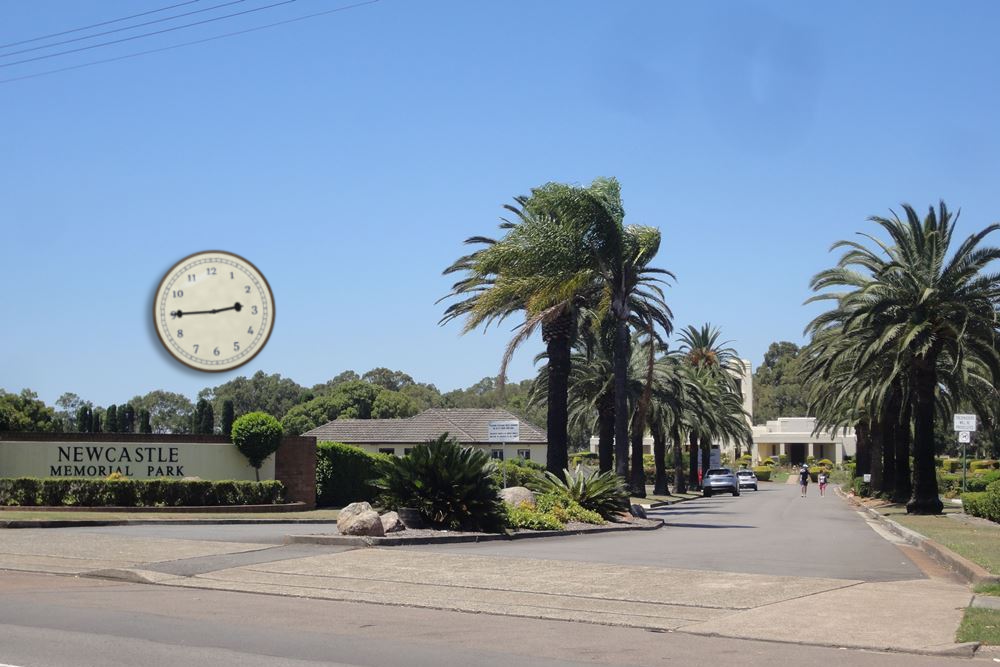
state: 2:45
